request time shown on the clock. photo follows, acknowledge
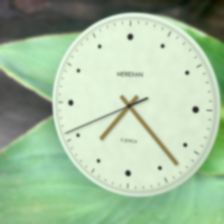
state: 7:22:41
